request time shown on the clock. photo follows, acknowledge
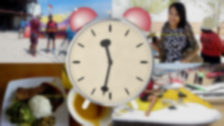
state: 11:32
